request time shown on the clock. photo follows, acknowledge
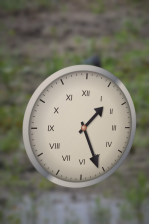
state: 1:26
